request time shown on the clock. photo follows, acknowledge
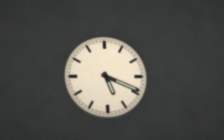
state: 5:19
